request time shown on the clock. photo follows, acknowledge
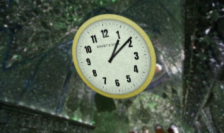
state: 1:09
